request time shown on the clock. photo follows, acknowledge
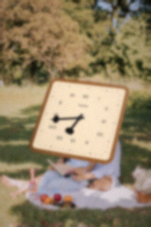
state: 6:43
